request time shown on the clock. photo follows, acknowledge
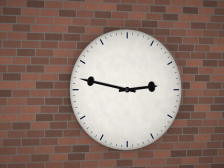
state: 2:47
